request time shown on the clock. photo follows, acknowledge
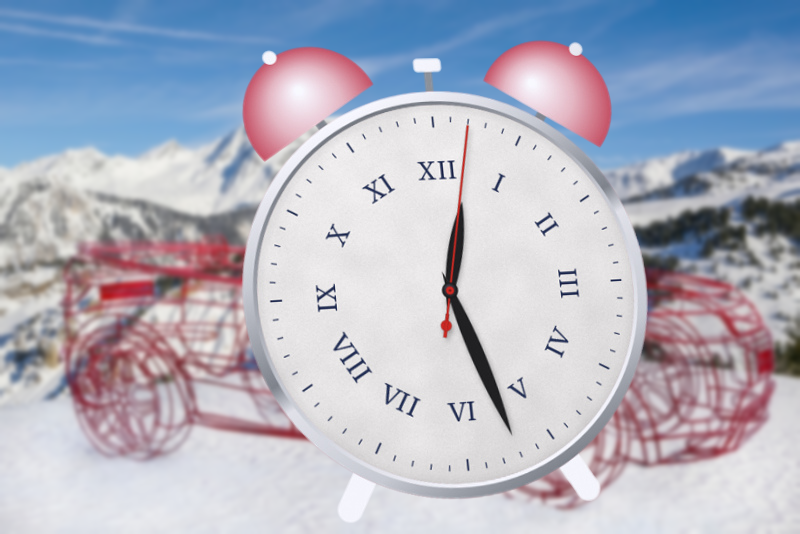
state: 12:27:02
